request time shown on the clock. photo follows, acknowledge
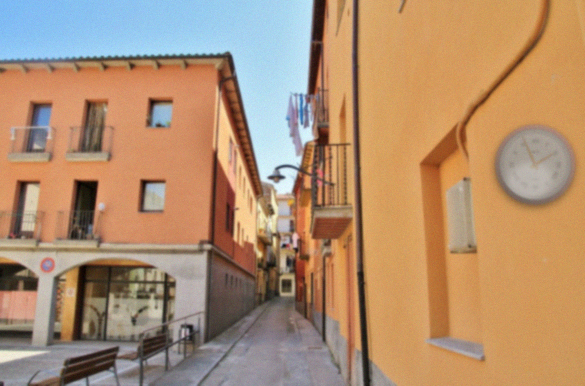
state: 1:56
